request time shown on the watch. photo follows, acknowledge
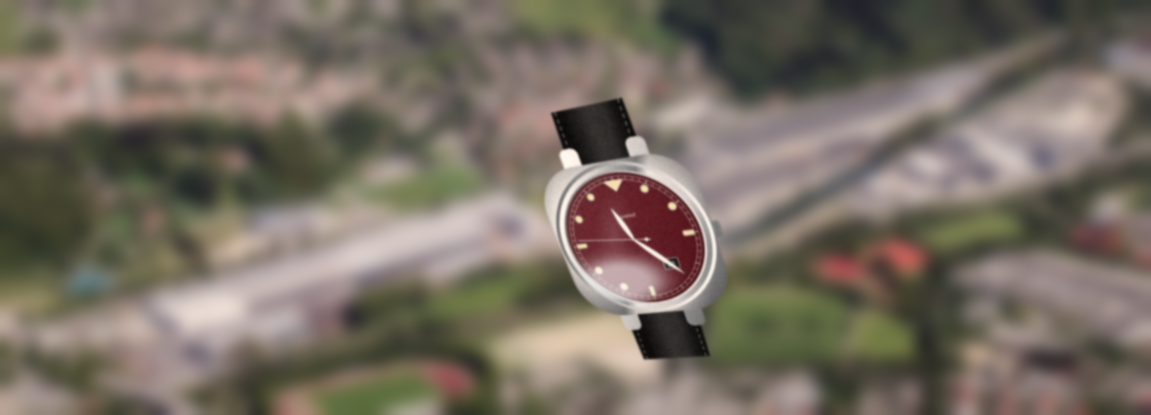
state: 11:22:46
